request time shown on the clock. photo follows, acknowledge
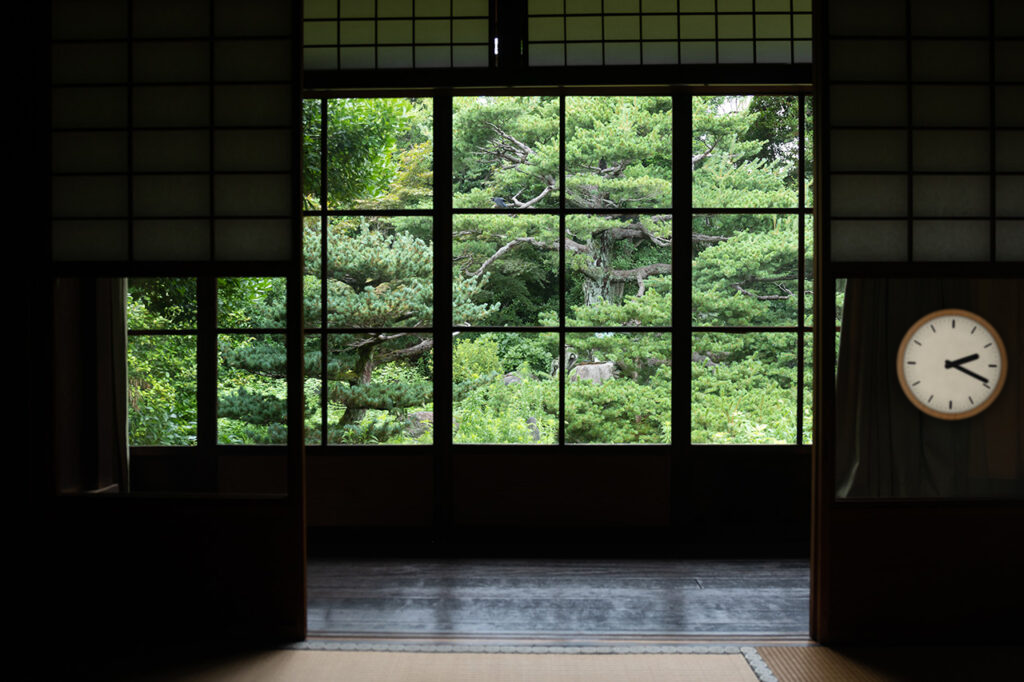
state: 2:19
